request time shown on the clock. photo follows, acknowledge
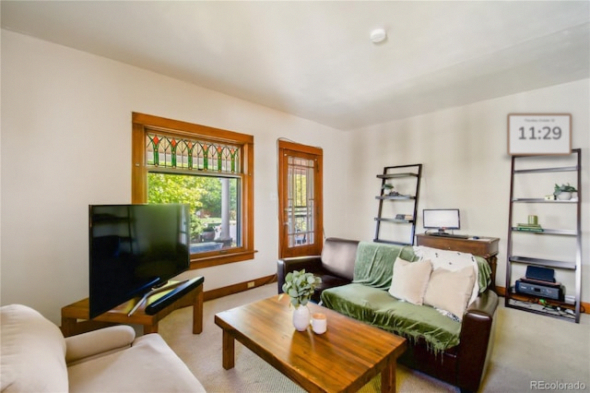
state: 11:29
